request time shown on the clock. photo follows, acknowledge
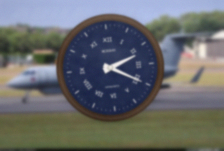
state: 2:20
